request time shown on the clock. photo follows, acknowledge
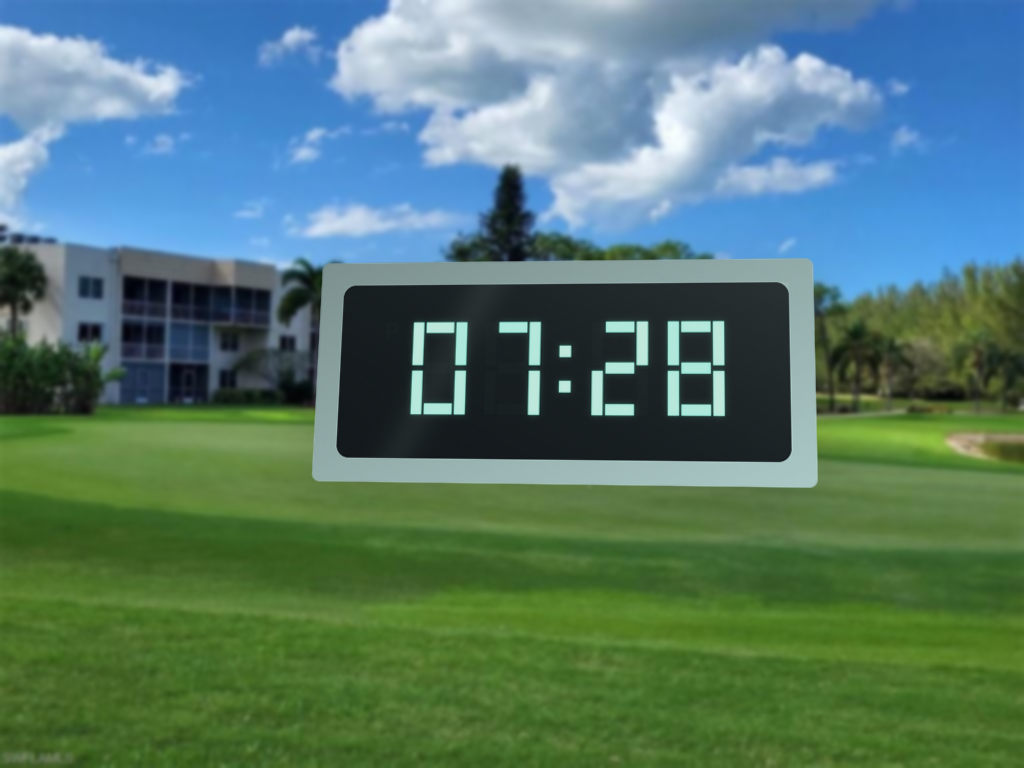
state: 7:28
